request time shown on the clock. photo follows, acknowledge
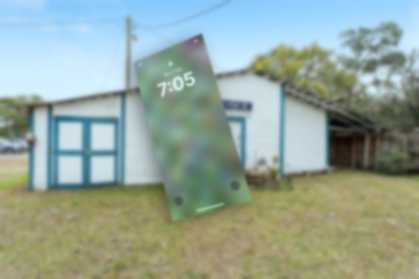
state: 7:05
